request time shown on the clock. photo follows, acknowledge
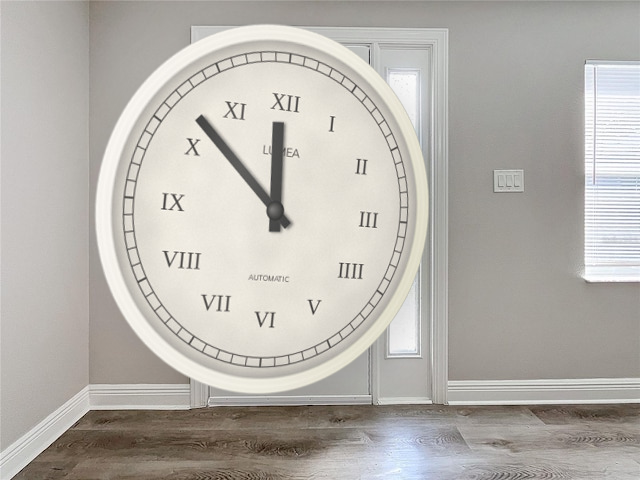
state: 11:52
